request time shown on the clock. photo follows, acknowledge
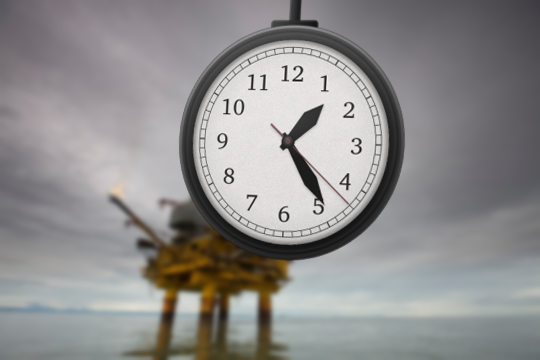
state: 1:24:22
